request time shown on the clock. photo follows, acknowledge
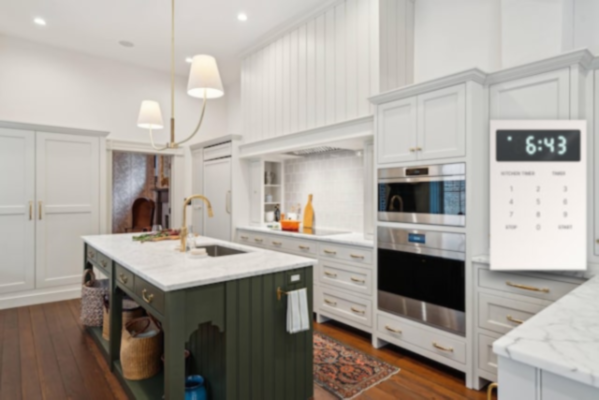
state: 6:43
